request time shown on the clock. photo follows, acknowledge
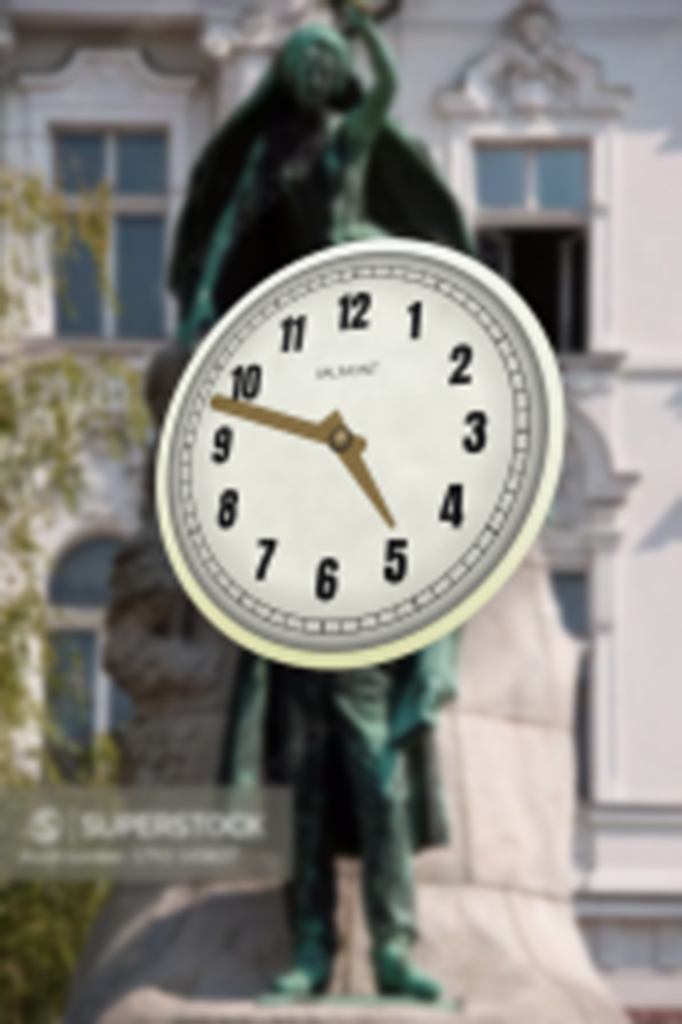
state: 4:48
